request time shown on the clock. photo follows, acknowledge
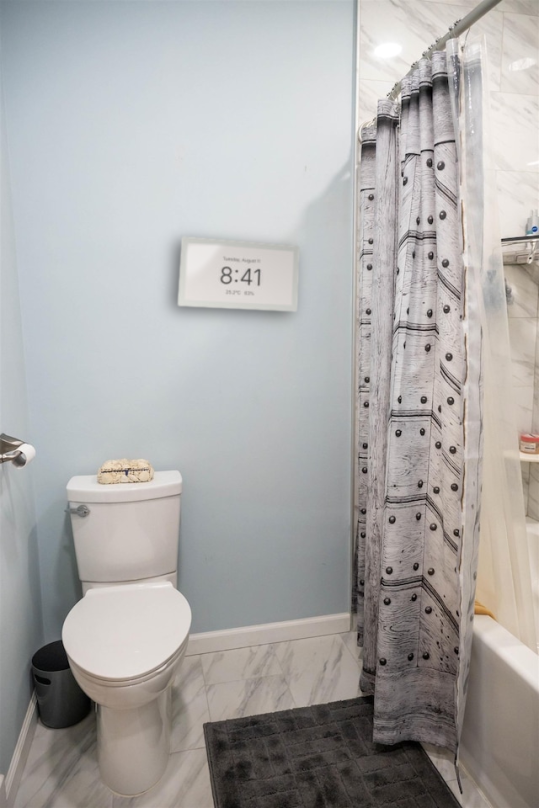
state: 8:41
